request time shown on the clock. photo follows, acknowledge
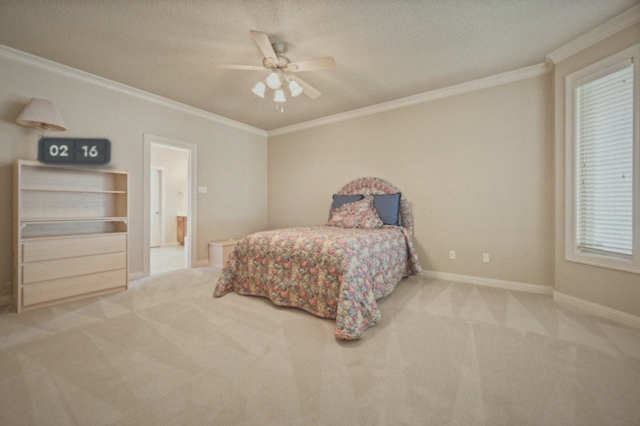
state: 2:16
